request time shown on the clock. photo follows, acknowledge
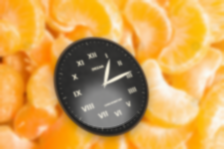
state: 1:14
